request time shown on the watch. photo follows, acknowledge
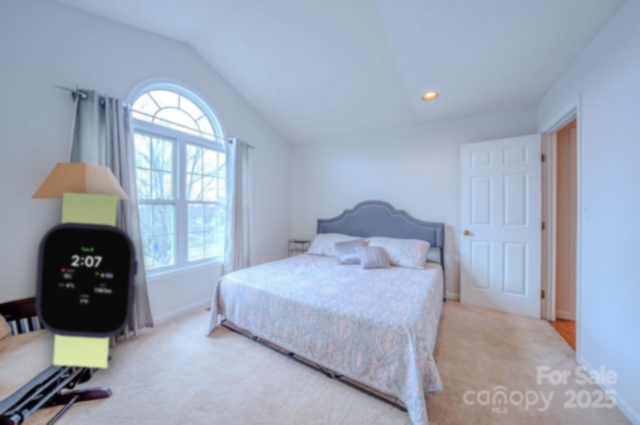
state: 2:07
